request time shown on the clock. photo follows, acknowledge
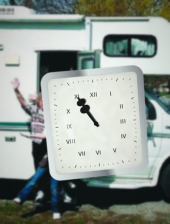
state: 10:55
